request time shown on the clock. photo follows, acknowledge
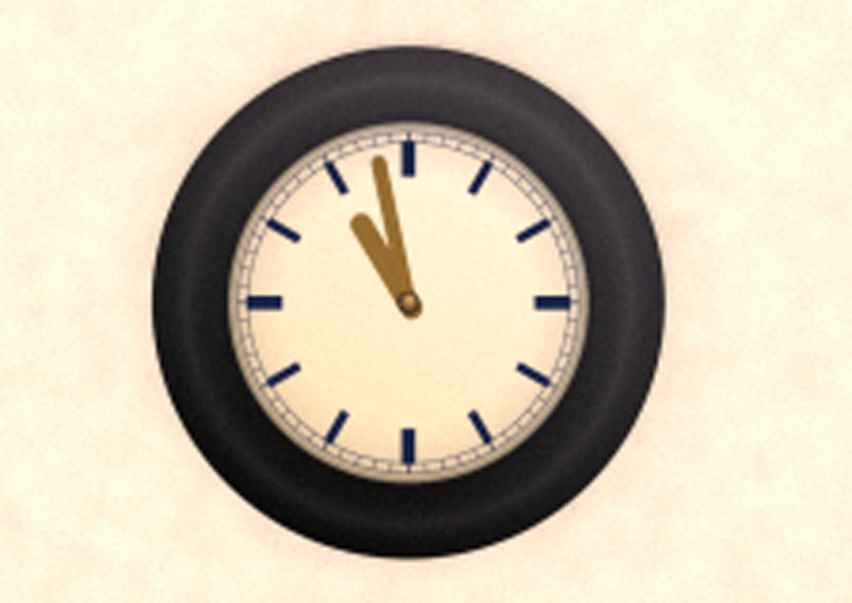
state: 10:58
